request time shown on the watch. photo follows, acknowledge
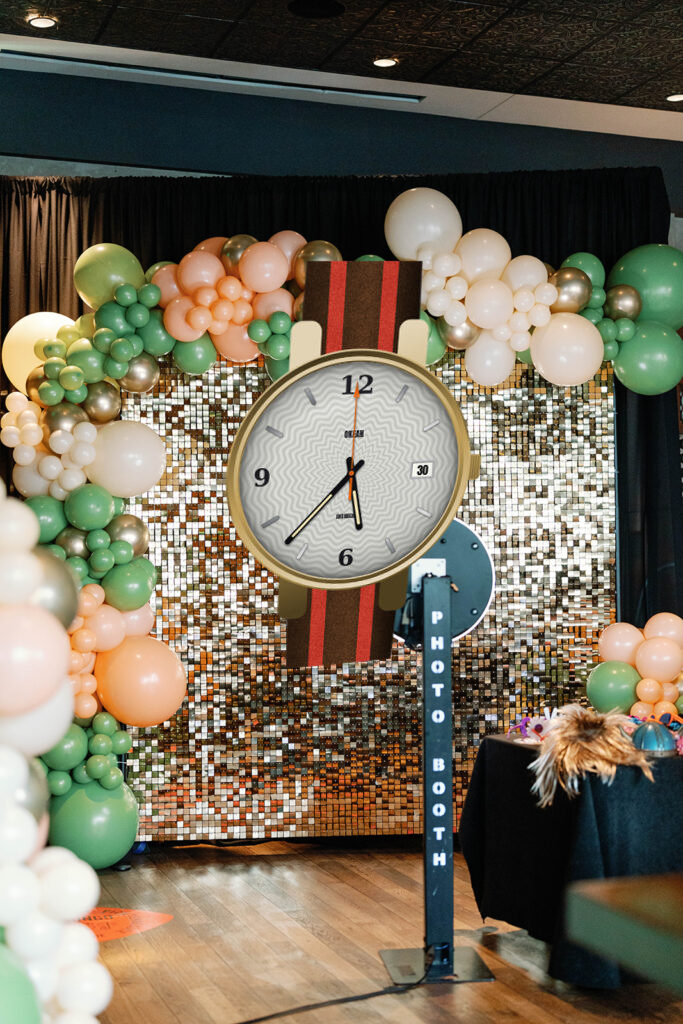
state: 5:37:00
